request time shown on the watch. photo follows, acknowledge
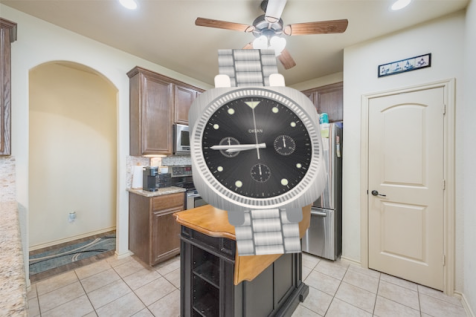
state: 8:45
